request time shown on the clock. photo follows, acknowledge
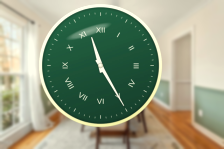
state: 11:25
